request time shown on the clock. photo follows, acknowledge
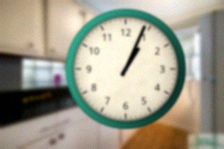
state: 1:04
